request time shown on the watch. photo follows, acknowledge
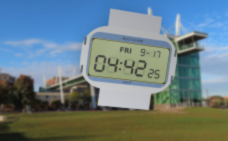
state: 4:42:25
